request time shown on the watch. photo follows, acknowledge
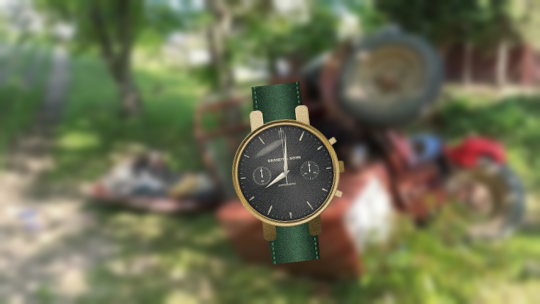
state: 8:01
